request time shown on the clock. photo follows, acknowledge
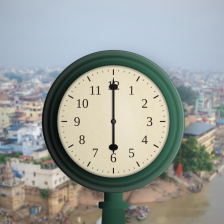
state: 6:00
